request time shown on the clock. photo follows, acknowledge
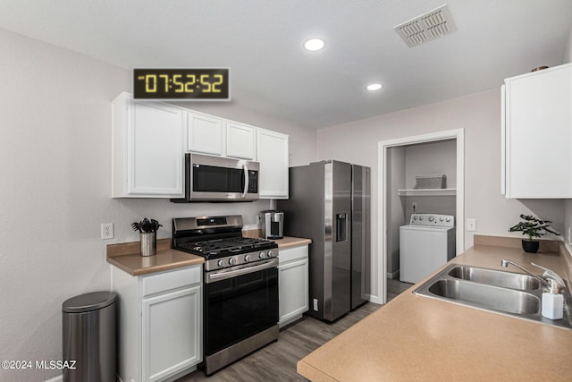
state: 7:52:52
